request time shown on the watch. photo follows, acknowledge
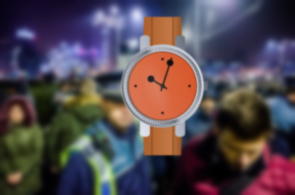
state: 10:03
